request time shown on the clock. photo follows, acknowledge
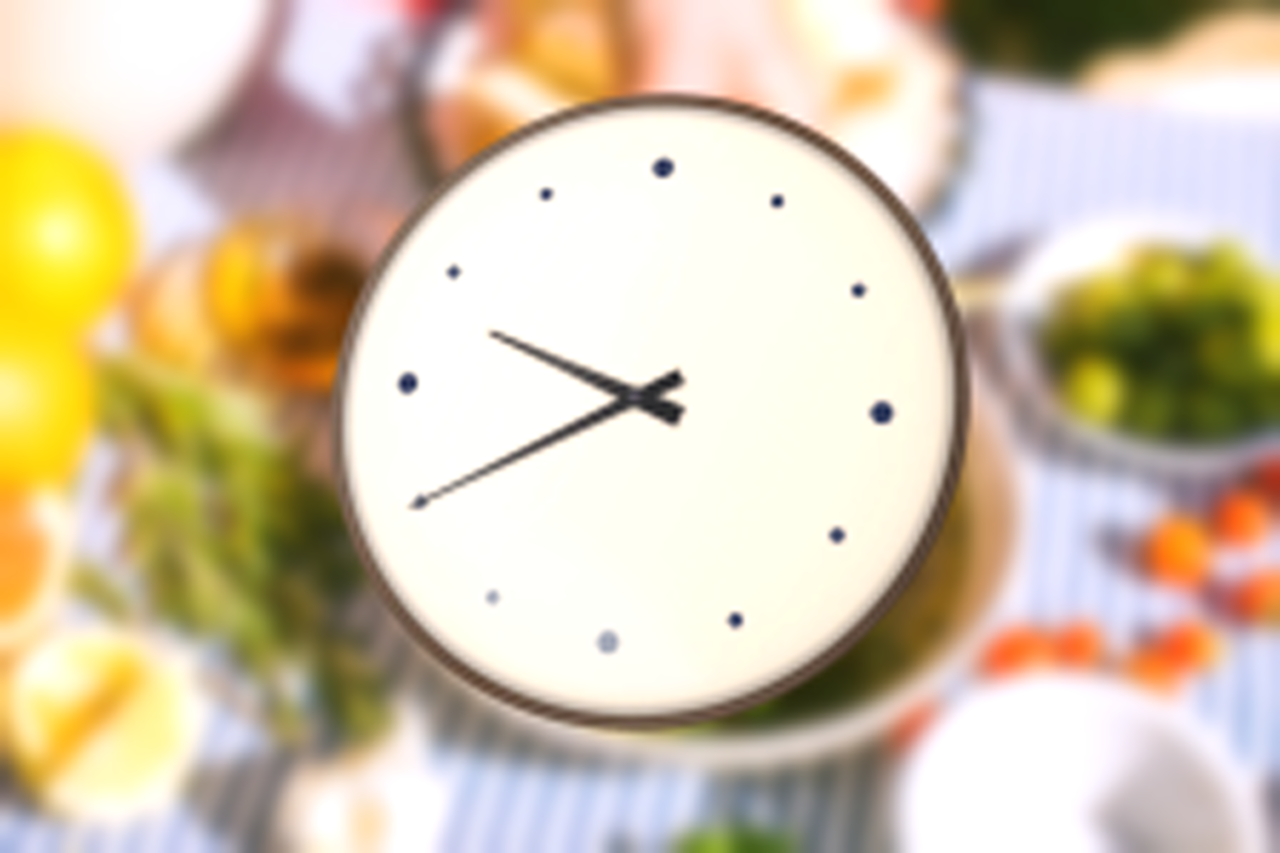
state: 9:40
